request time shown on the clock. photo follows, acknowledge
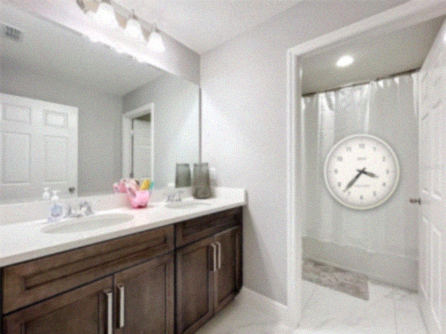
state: 3:37
